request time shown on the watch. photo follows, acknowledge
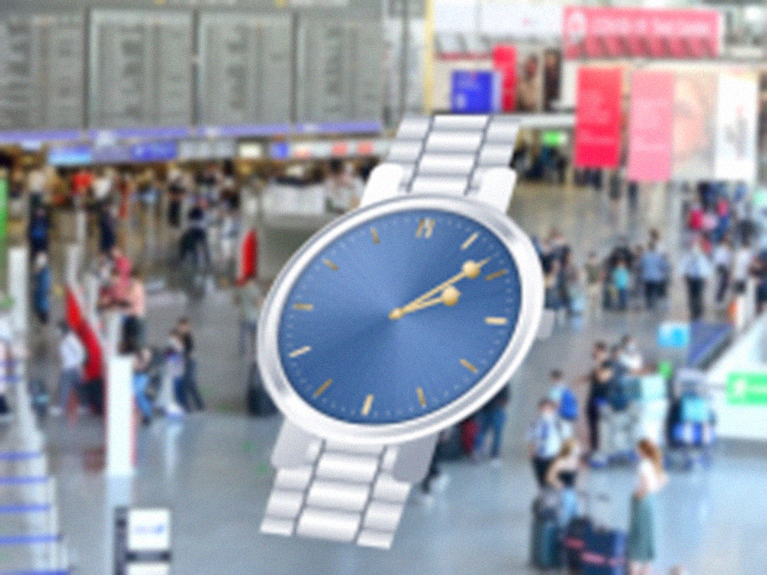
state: 2:08
